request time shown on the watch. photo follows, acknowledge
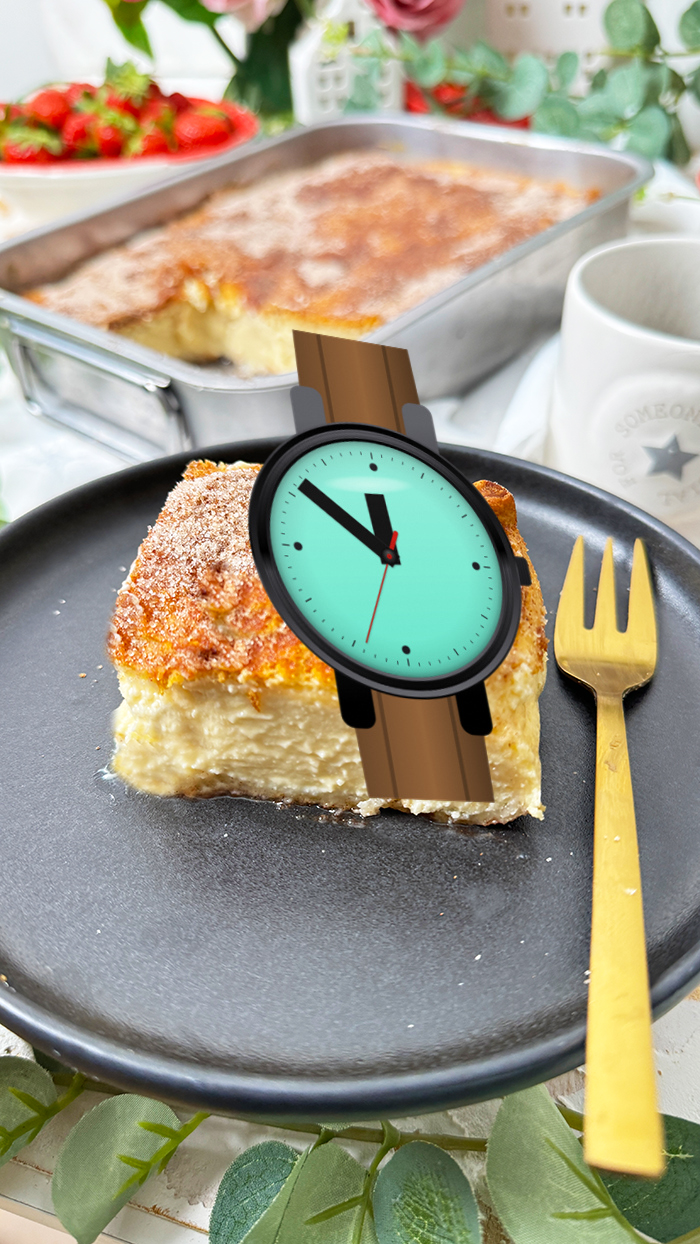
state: 11:51:34
